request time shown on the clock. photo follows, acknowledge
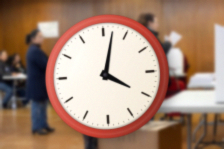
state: 4:02
